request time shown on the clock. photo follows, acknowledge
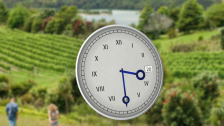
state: 3:30
